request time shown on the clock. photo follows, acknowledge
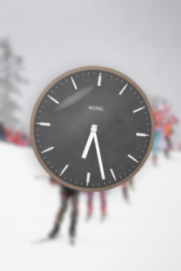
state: 6:27
